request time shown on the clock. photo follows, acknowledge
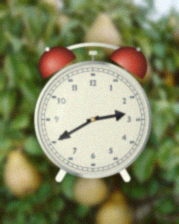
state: 2:40
